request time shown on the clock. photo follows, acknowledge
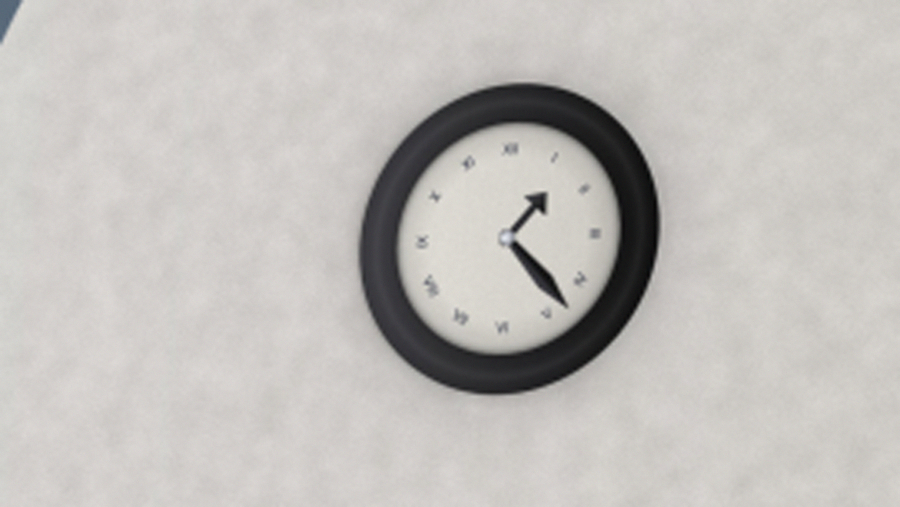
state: 1:23
